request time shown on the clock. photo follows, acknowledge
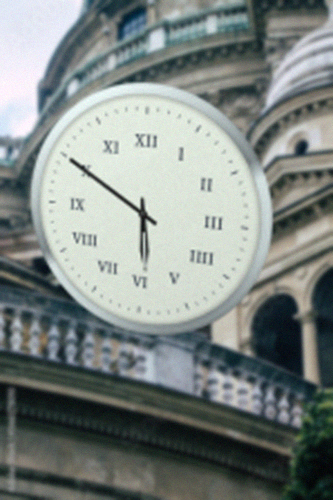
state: 5:50
